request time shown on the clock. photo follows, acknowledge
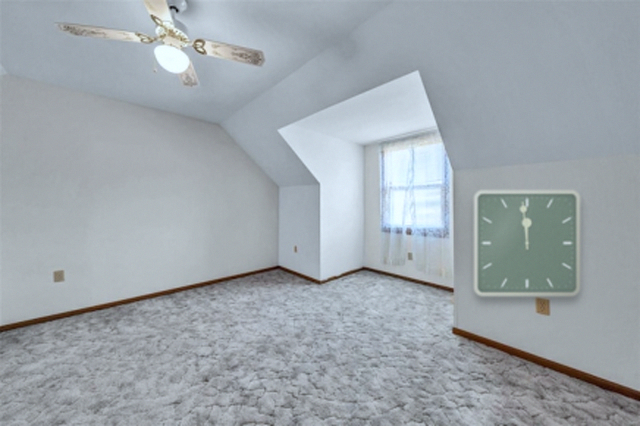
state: 11:59
